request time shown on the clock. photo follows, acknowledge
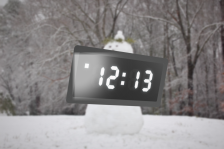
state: 12:13
